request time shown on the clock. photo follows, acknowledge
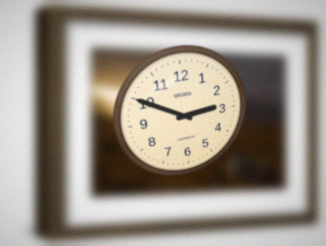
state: 2:50
